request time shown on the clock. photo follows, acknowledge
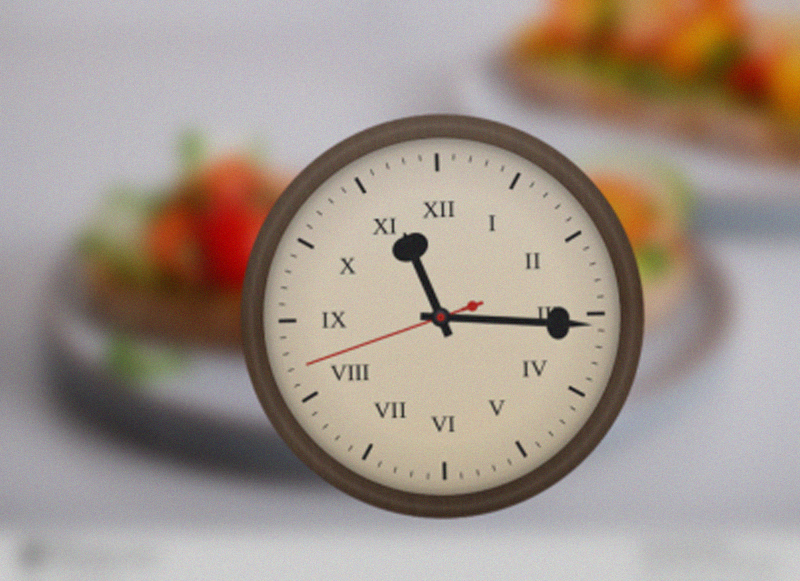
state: 11:15:42
